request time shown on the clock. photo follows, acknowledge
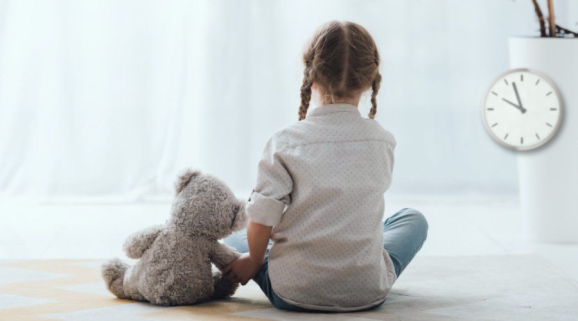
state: 9:57
